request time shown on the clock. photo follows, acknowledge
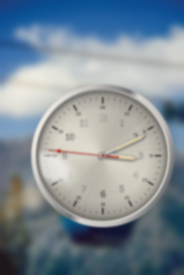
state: 3:10:46
